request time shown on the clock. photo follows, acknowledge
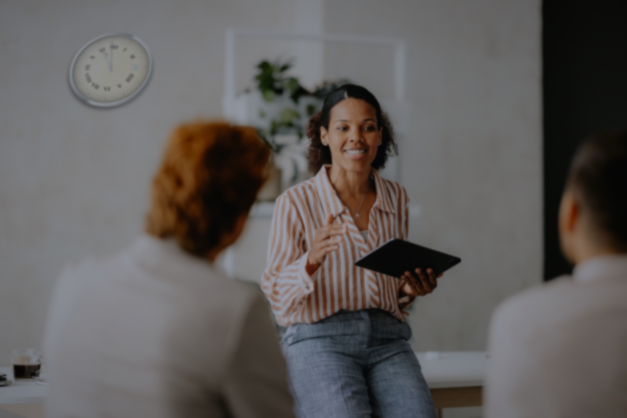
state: 10:59
